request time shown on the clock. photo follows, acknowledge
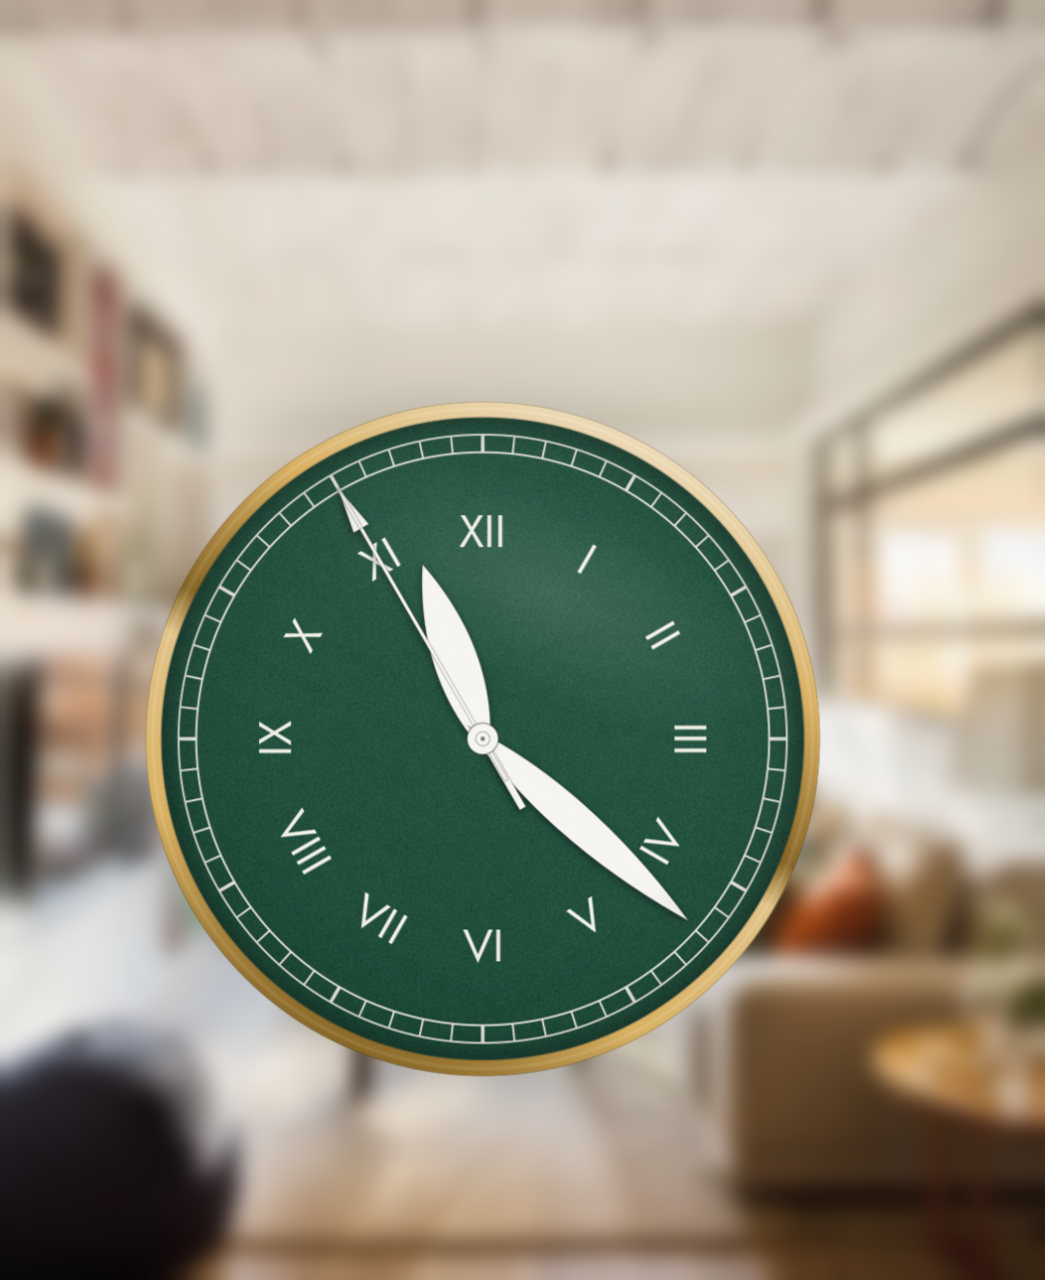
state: 11:21:55
